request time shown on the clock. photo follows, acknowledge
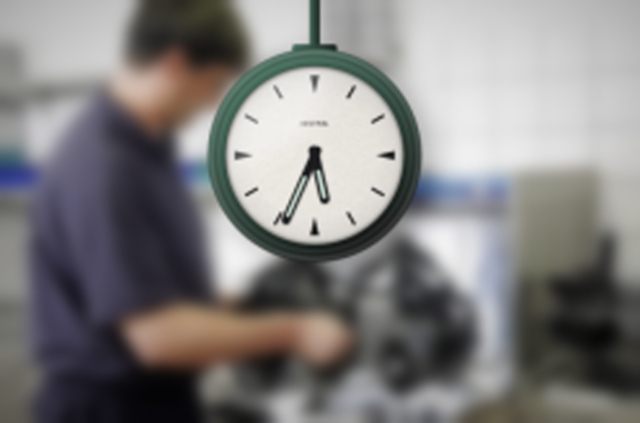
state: 5:34
